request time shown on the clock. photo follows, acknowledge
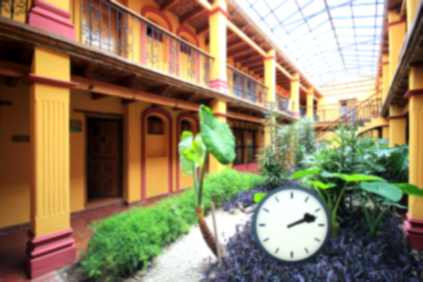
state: 2:12
